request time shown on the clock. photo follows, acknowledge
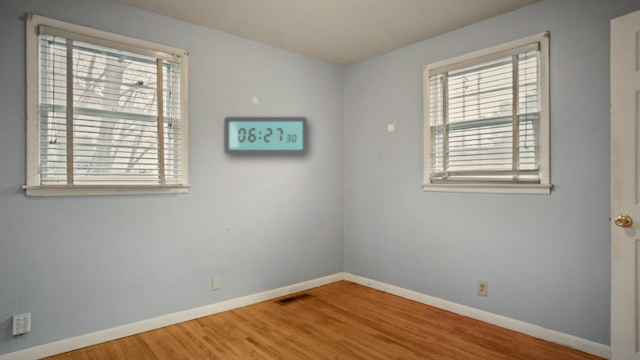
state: 6:27
